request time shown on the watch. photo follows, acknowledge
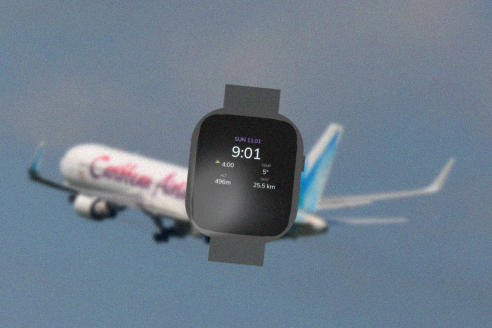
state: 9:01
